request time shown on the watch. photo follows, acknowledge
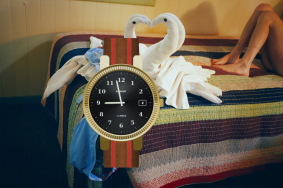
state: 8:58
